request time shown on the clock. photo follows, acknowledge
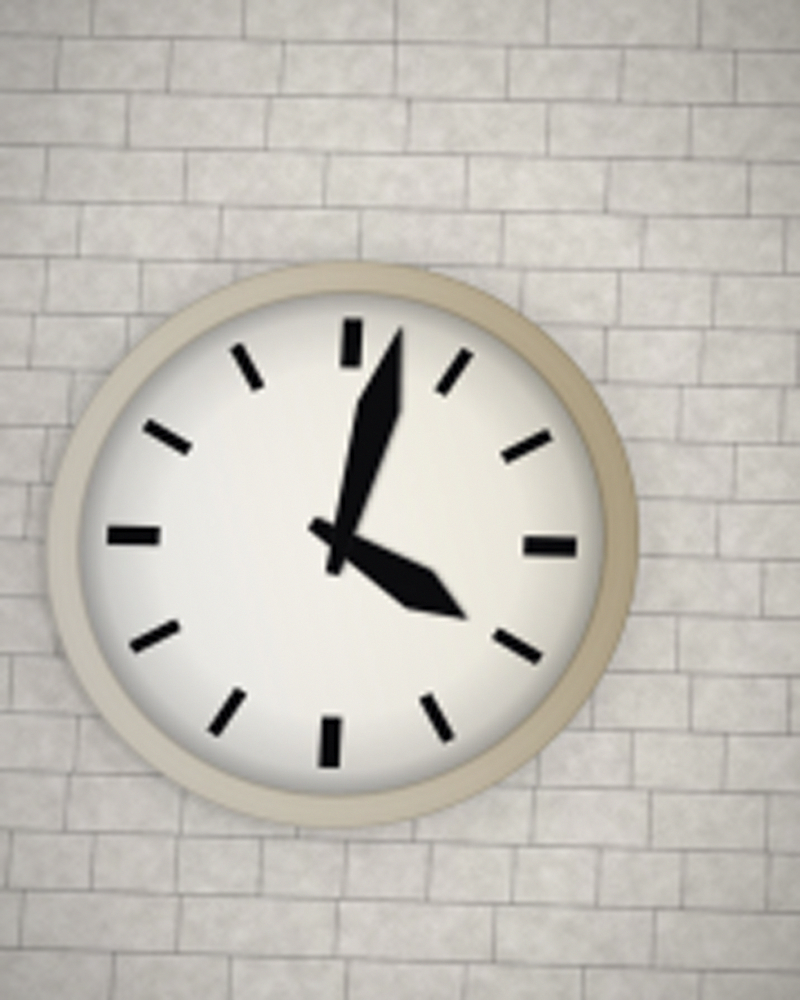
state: 4:02
